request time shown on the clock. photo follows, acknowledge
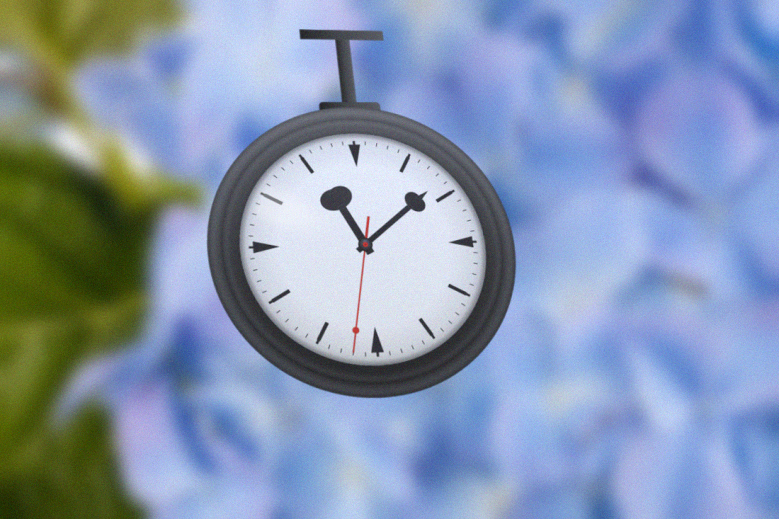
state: 11:08:32
